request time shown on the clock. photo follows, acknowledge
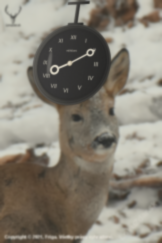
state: 8:10
